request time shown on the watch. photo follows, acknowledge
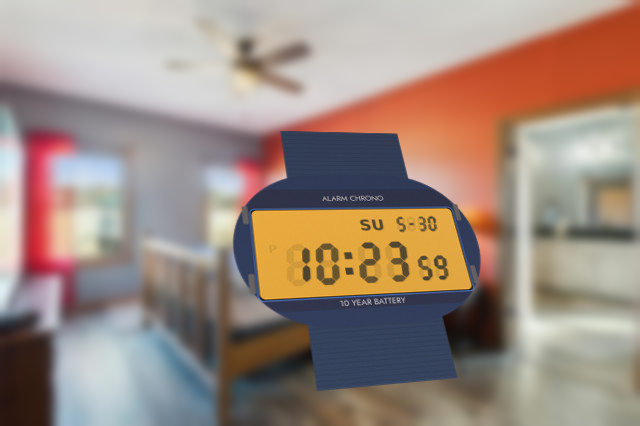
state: 10:23:59
